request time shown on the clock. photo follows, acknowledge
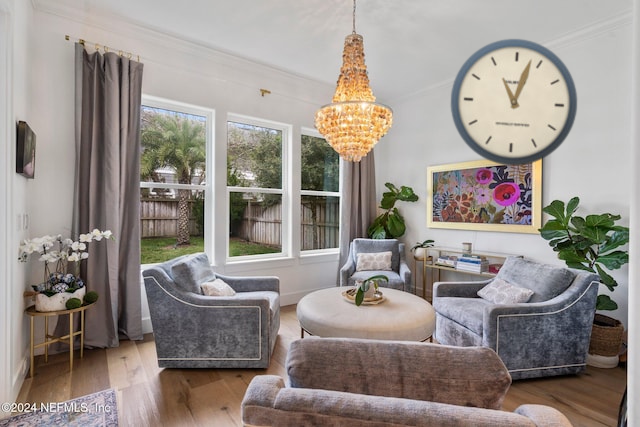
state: 11:03
